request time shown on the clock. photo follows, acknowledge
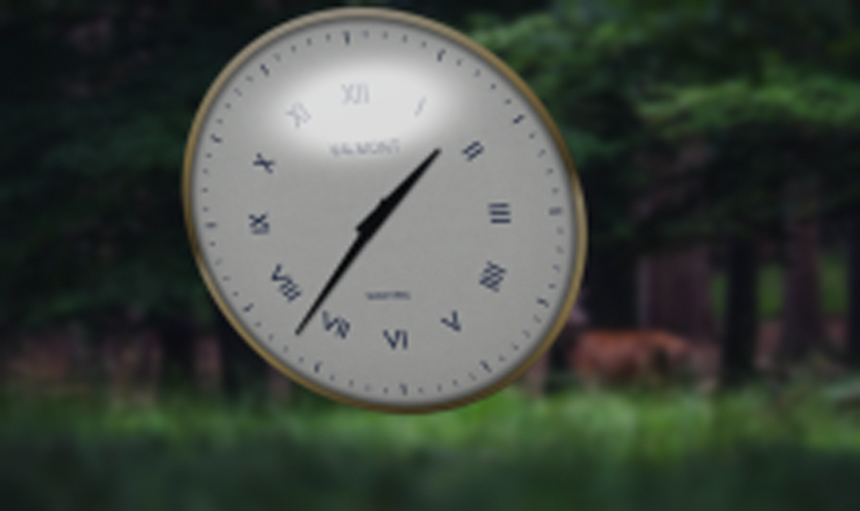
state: 1:37
